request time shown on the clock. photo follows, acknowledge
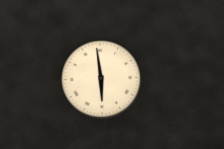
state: 5:59
